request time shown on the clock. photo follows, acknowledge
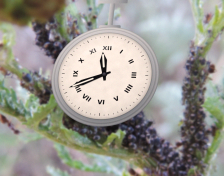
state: 11:41
